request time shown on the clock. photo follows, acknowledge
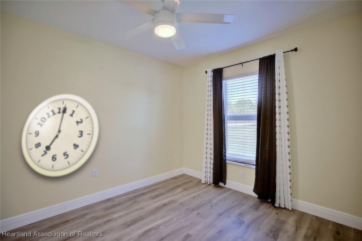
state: 7:01
